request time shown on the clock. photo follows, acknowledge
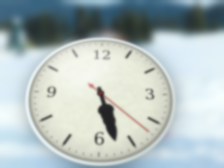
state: 5:27:22
